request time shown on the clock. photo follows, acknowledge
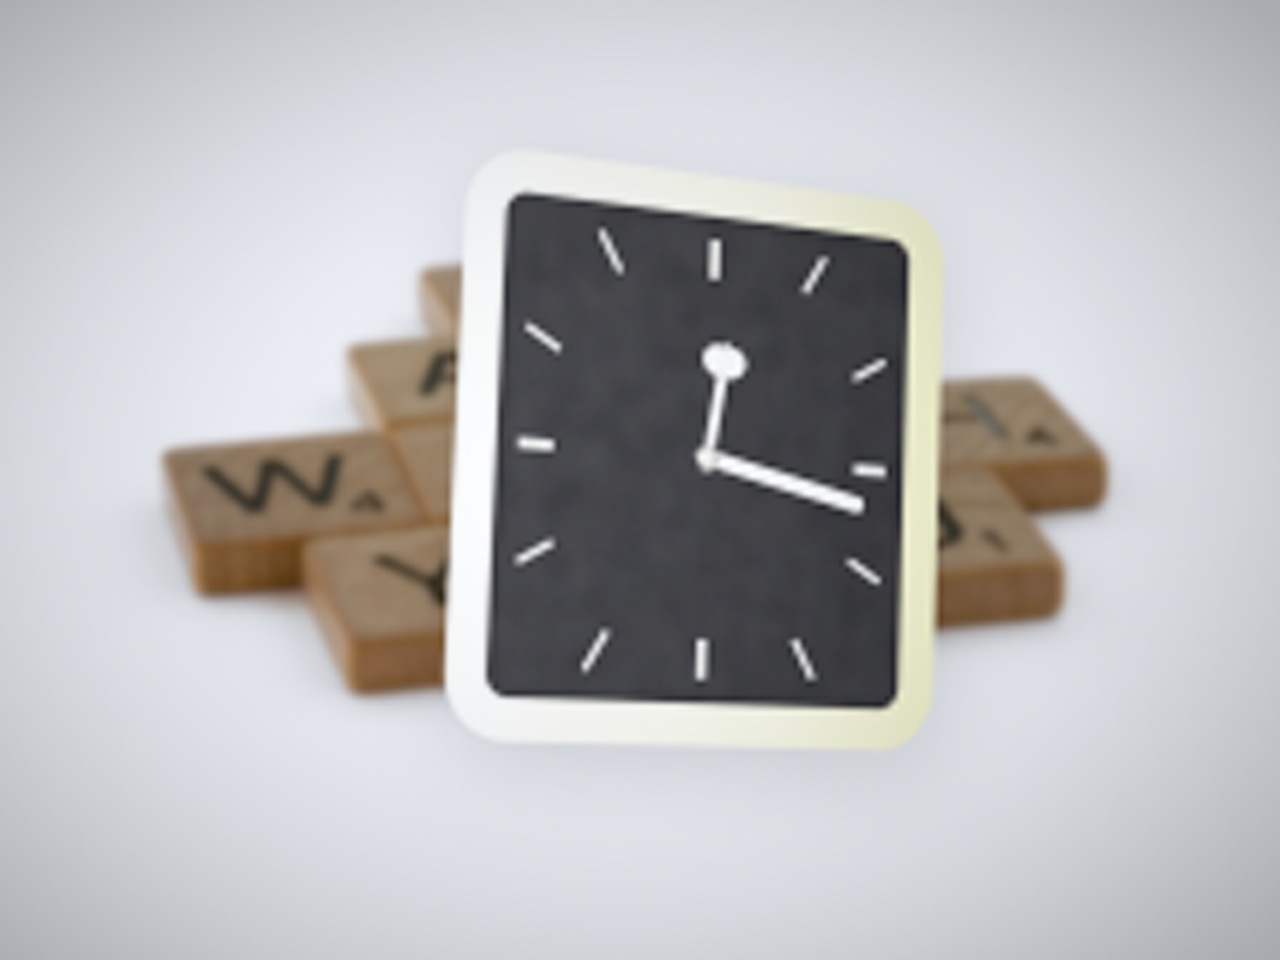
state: 12:17
